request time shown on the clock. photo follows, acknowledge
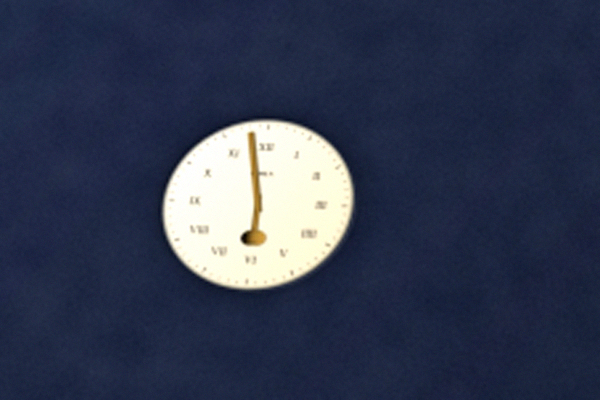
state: 5:58
